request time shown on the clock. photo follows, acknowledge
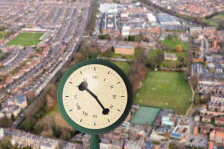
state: 10:24
